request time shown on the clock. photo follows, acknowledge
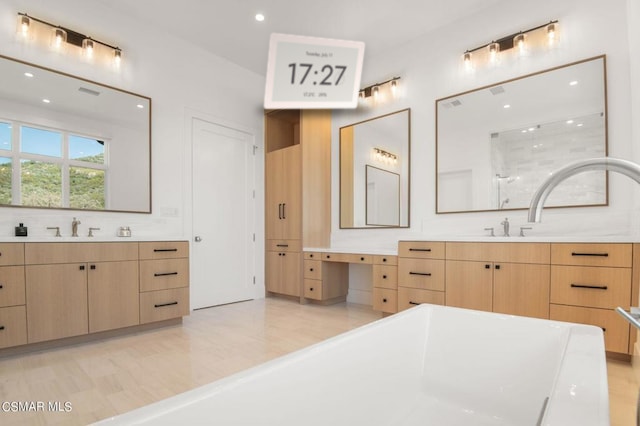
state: 17:27
